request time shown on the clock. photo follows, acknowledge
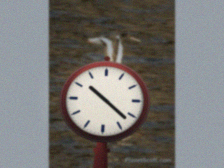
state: 10:22
